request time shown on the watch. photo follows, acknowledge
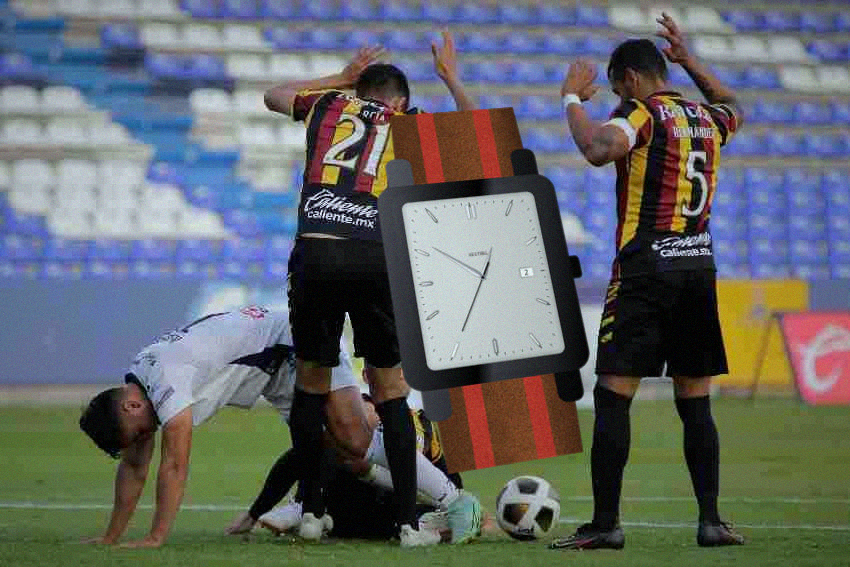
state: 12:51:35
